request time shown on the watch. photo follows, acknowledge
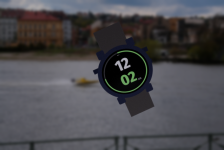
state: 12:02
